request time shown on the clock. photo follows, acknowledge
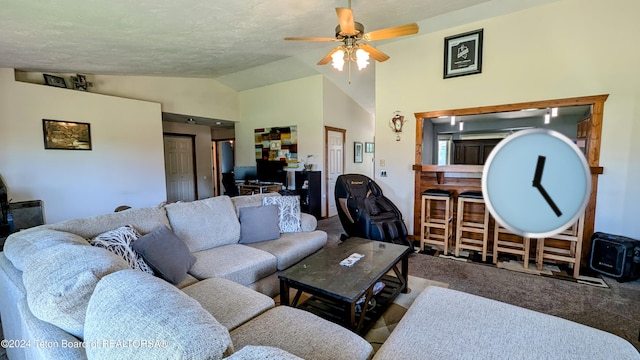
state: 12:24
